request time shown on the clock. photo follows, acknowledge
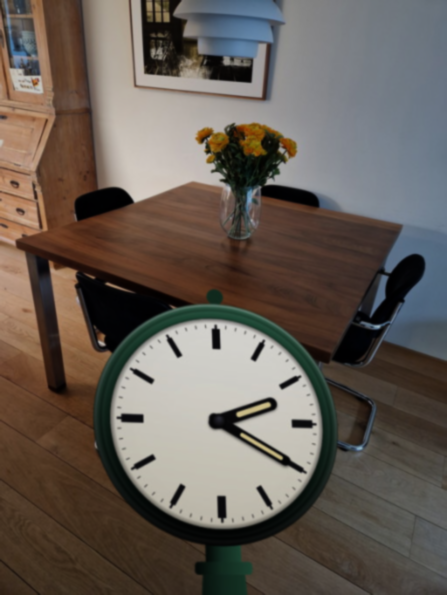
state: 2:20
